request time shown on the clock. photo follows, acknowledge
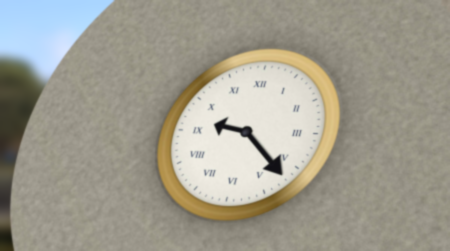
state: 9:22
